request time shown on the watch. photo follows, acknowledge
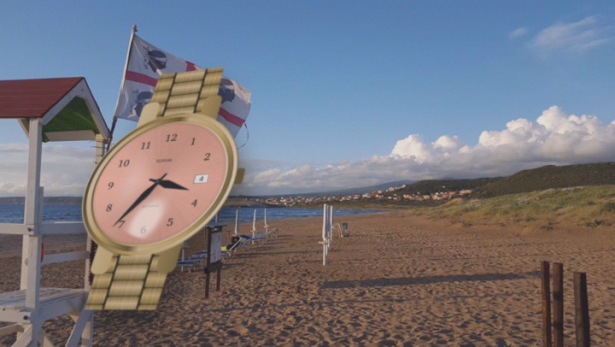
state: 3:36
